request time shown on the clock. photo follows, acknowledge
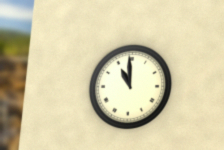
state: 10:59
